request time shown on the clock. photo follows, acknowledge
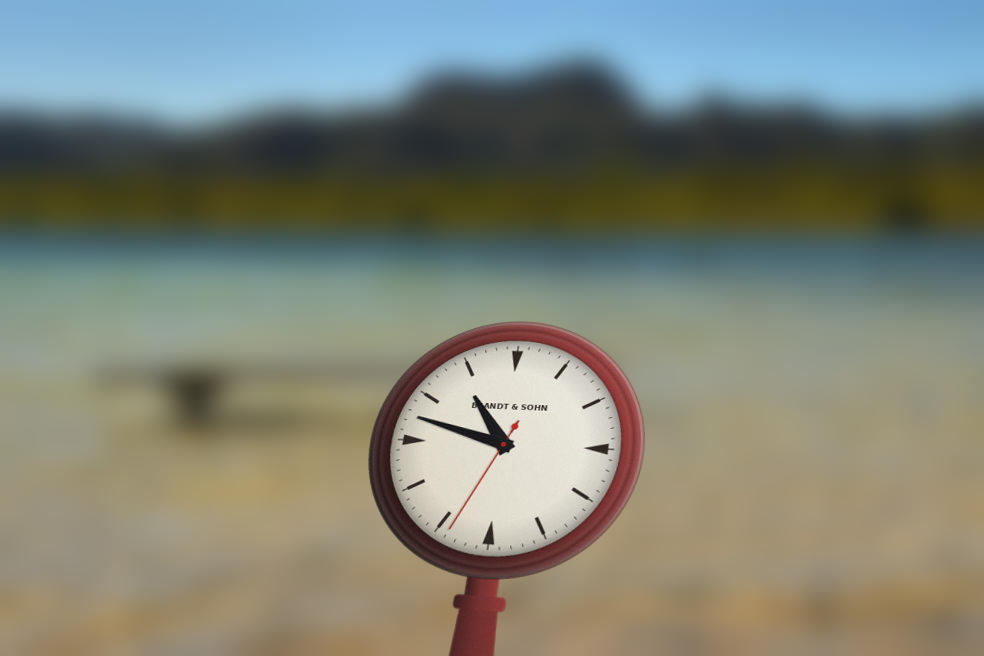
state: 10:47:34
